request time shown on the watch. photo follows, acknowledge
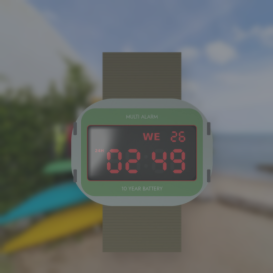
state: 2:49
